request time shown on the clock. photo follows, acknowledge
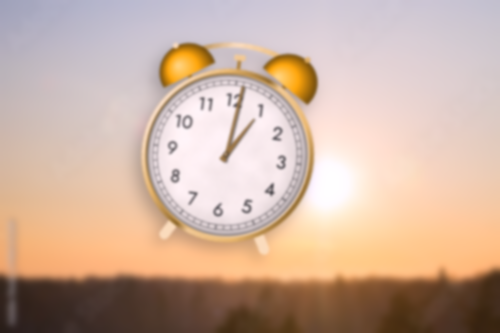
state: 1:01
